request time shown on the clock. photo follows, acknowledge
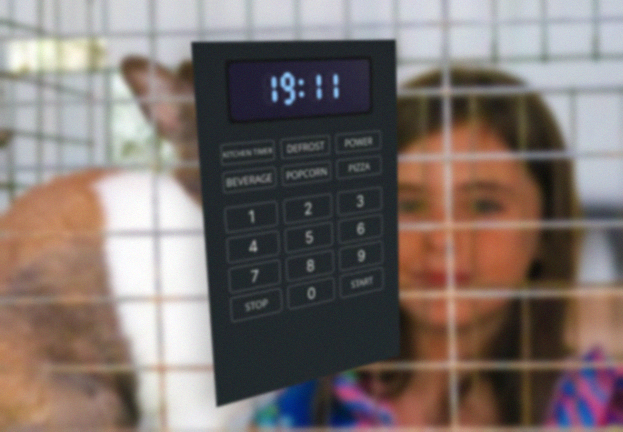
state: 19:11
